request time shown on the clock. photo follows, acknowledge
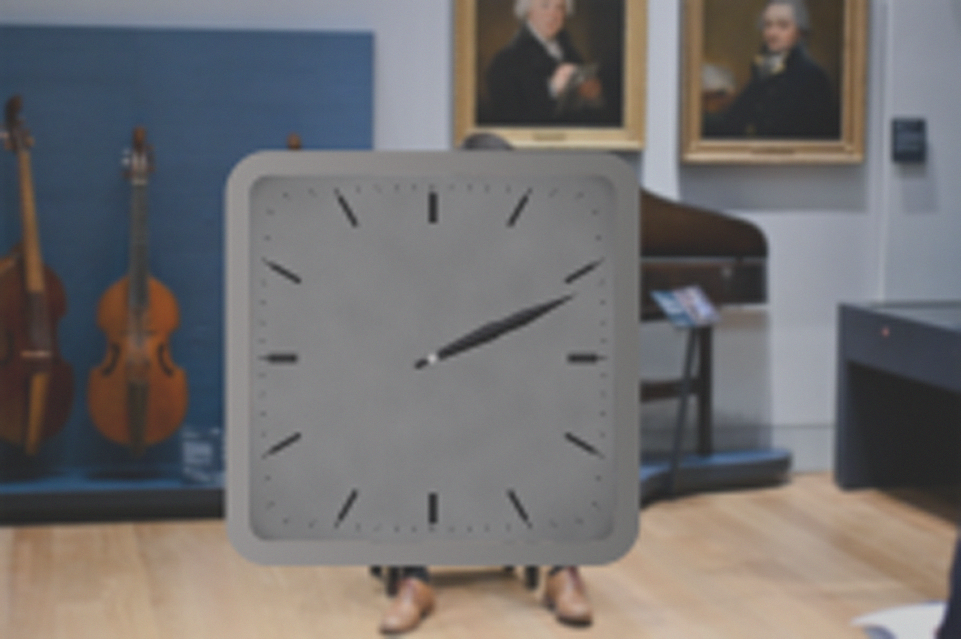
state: 2:11
